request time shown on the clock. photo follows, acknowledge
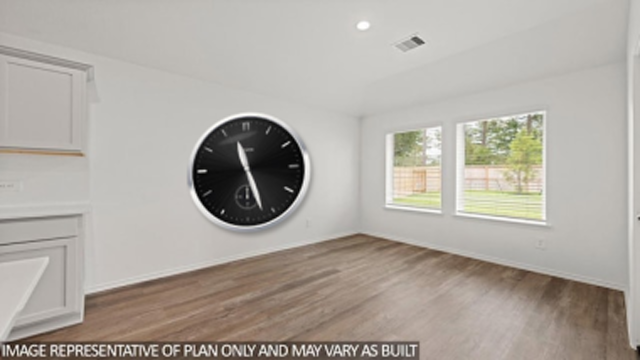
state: 11:27
